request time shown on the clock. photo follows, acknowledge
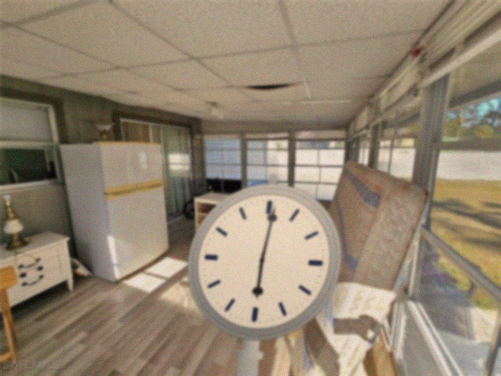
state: 6:01
